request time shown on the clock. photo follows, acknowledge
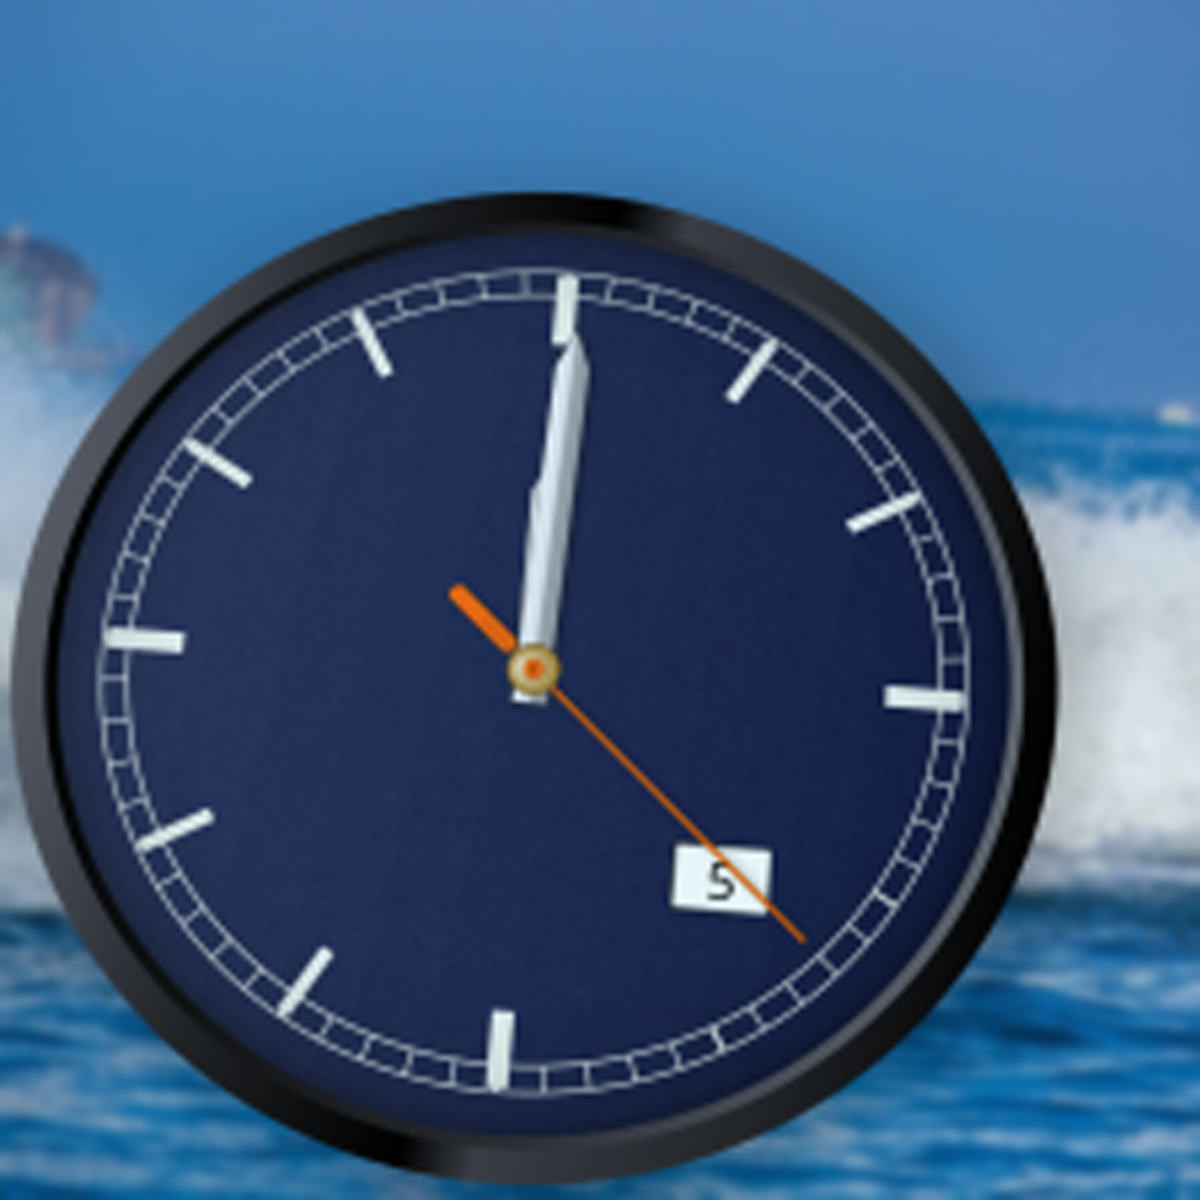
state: 12:00:22
